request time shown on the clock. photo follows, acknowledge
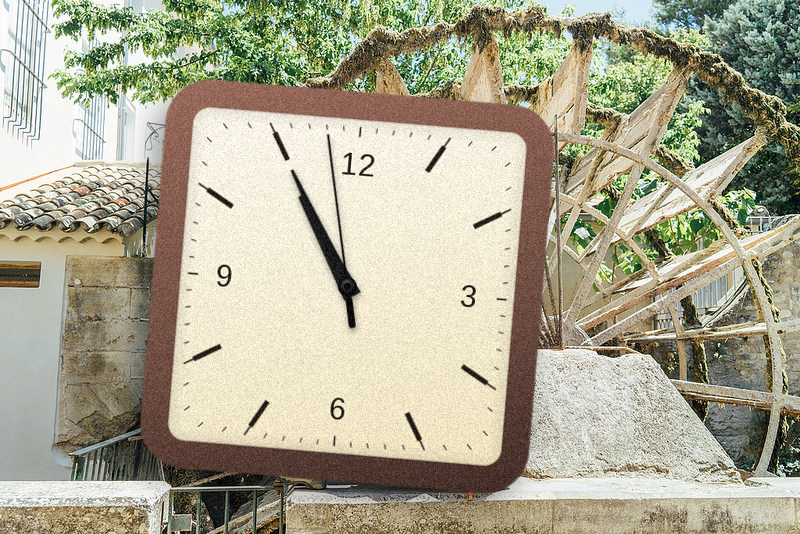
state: 10:54:58
